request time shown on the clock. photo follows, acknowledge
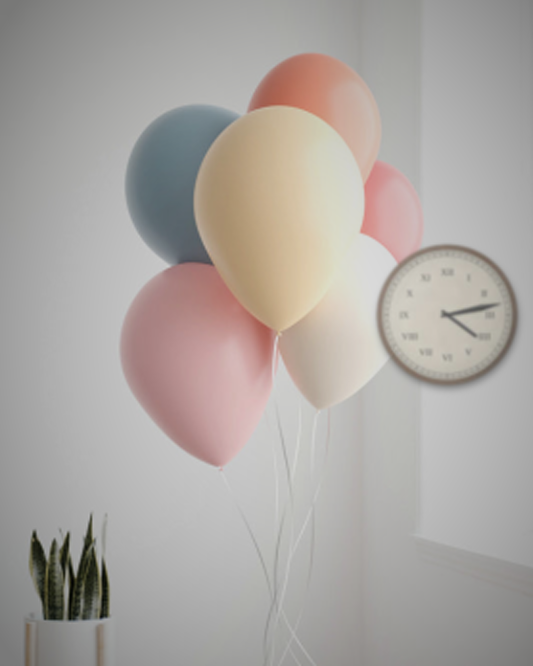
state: 4:13
